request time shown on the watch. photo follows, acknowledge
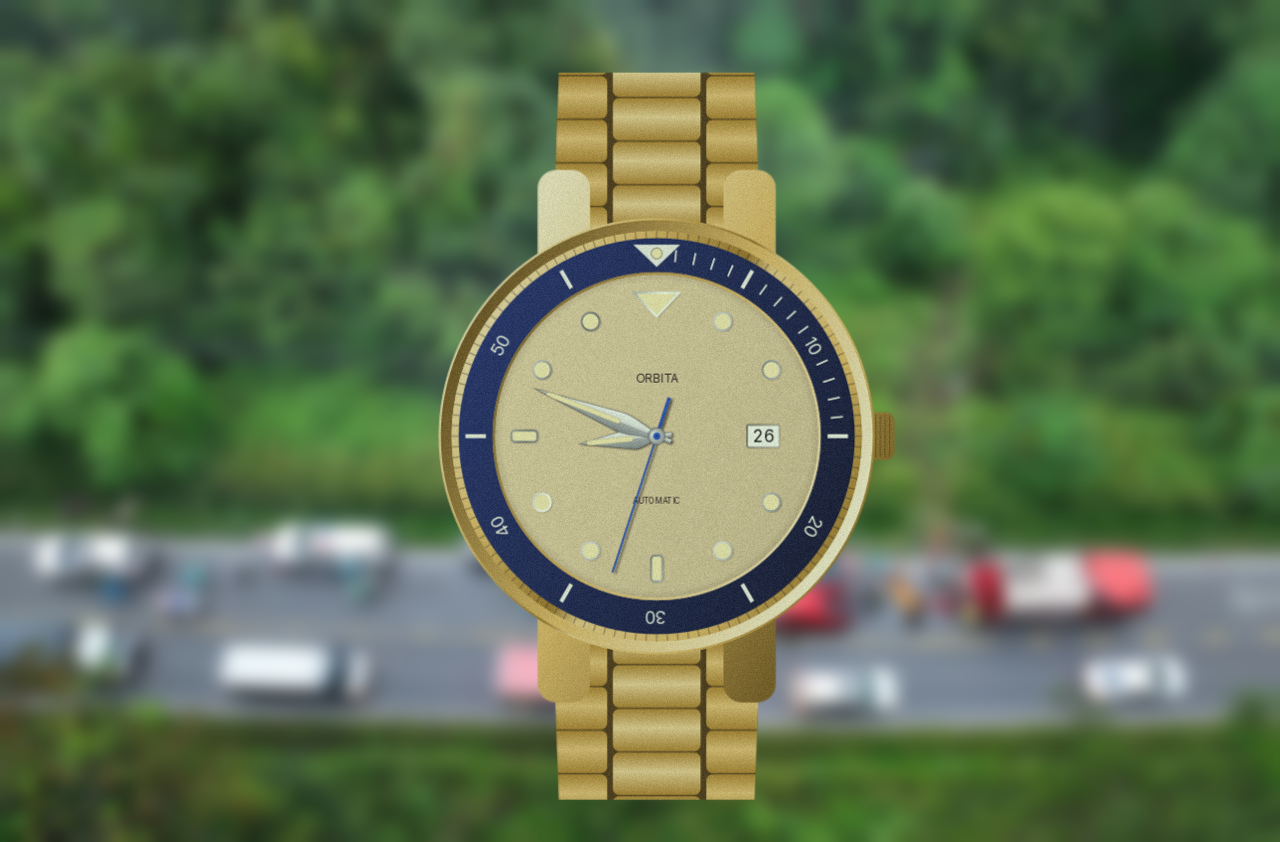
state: 8:48:33
